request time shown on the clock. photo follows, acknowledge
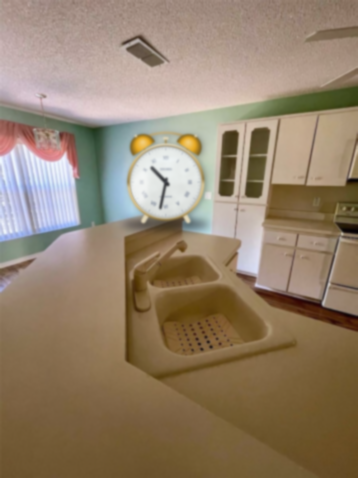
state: 10:32
